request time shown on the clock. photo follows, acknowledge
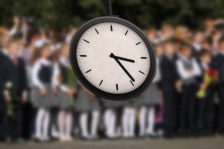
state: 3:24
